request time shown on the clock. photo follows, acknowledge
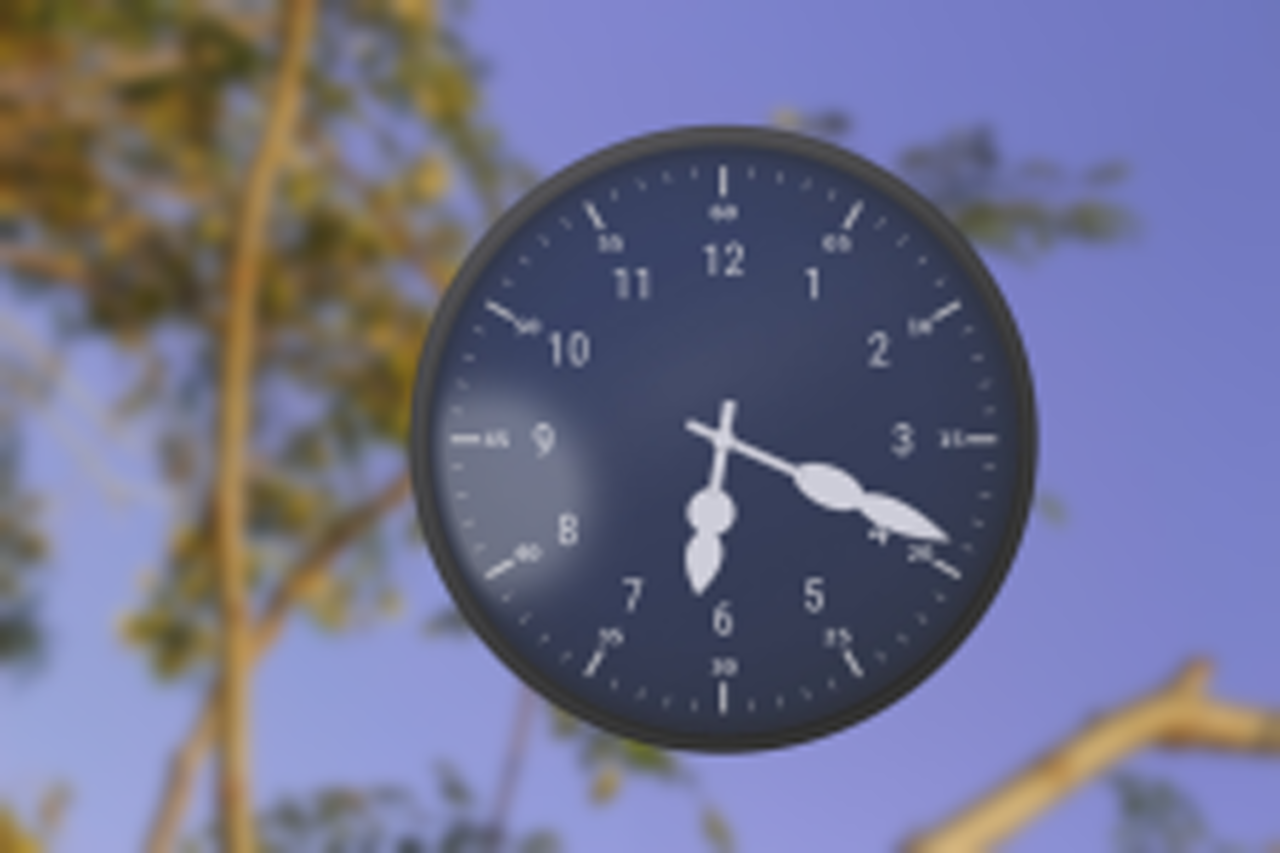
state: 6:19
